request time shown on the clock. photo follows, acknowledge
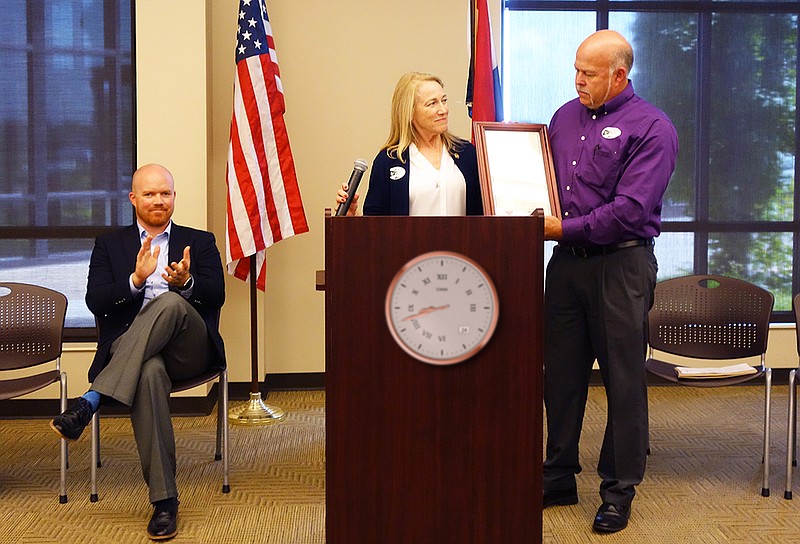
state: 8:42
